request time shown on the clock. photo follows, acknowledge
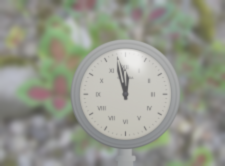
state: 11:58
